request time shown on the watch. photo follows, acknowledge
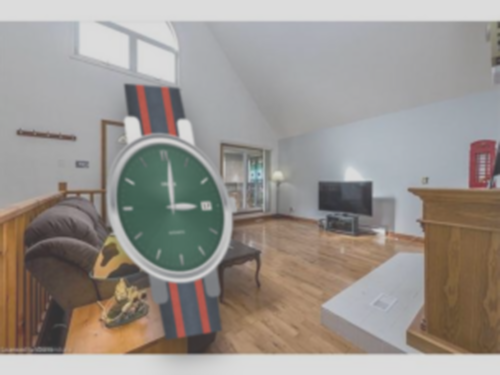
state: 3:01
